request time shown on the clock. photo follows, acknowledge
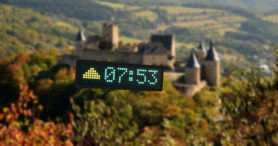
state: 7:53
